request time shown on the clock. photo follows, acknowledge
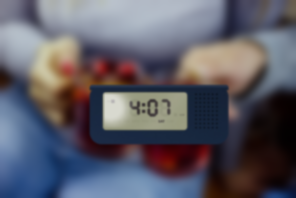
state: 4:07
